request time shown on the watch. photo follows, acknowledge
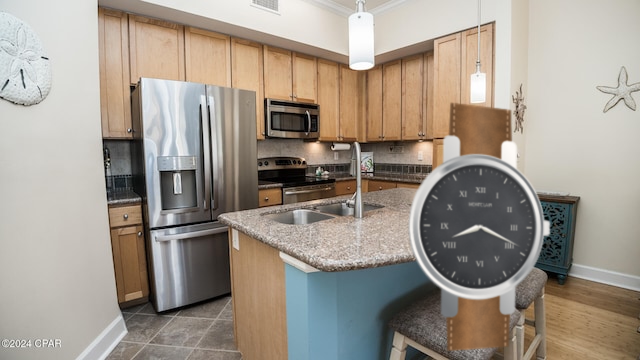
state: 8:19
